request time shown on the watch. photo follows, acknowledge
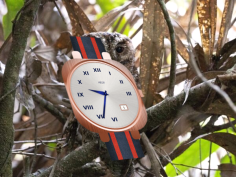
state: 9:34
